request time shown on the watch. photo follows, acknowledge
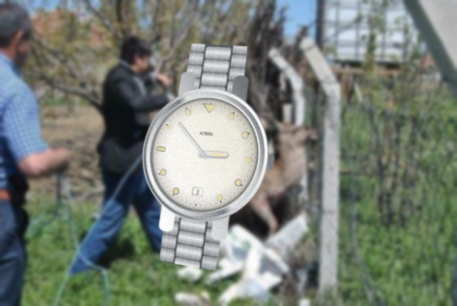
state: 2:52
